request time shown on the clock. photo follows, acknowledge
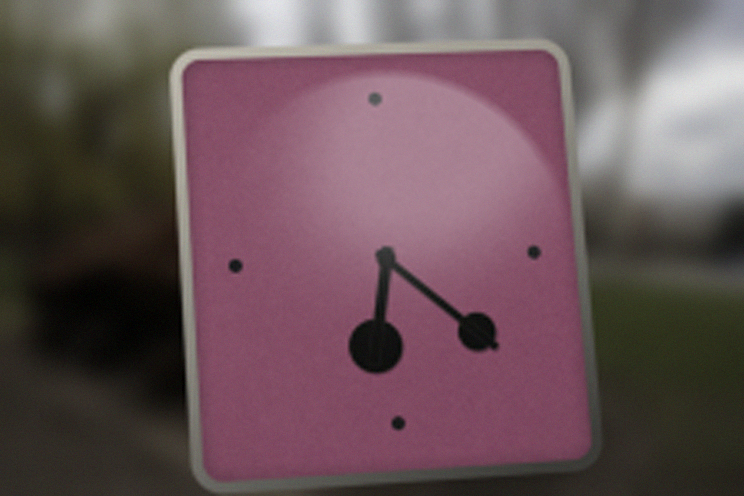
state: 6:22
